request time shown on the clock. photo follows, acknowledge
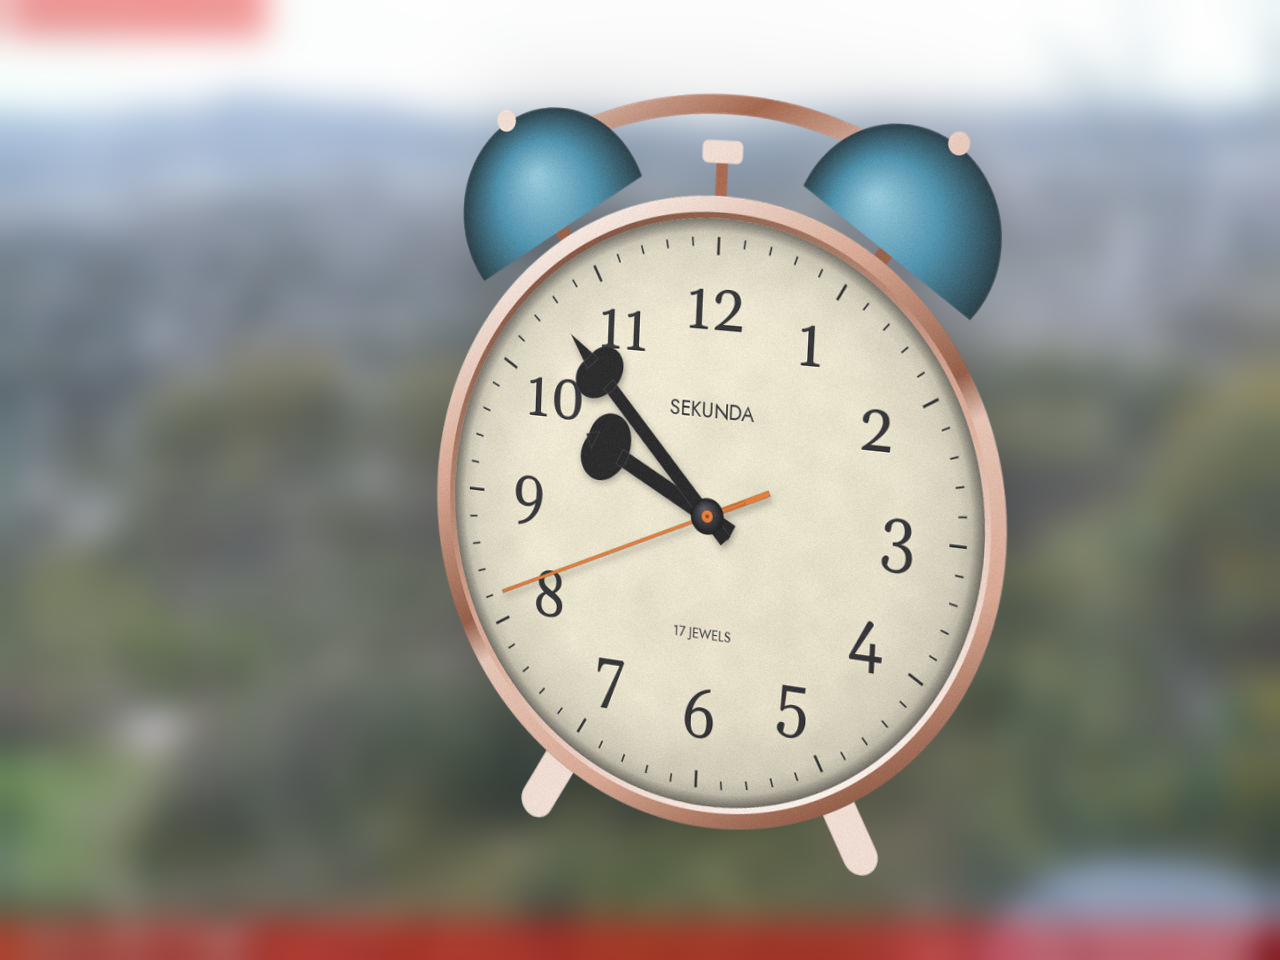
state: 9:52:41
